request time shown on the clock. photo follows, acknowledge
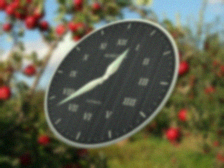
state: 12:38
